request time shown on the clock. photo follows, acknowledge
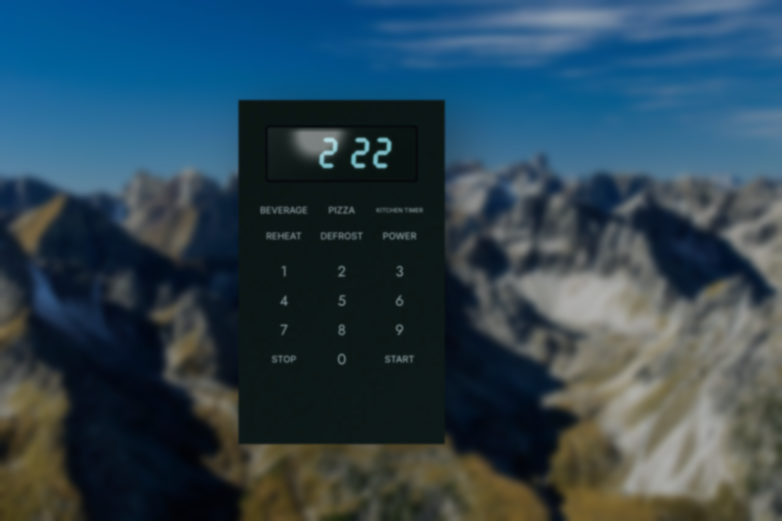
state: 2:22
